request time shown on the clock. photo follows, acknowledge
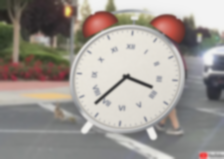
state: 3:37
